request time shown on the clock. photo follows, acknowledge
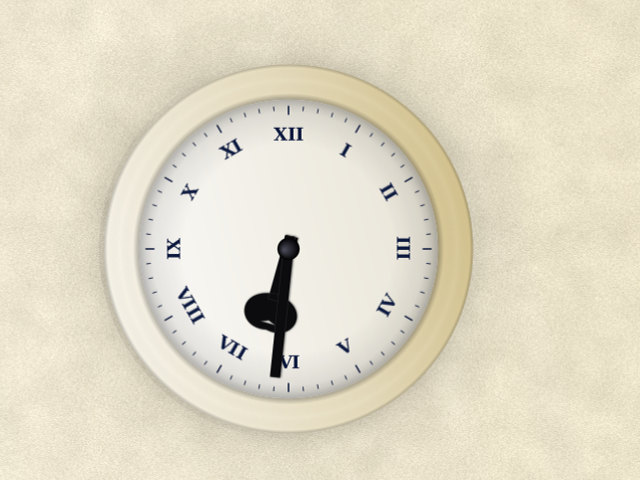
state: 6:31
